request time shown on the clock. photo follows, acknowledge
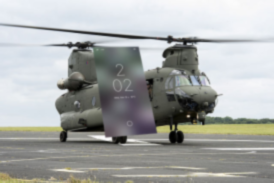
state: 2:02
